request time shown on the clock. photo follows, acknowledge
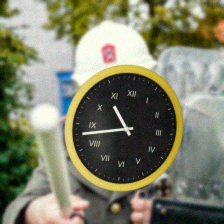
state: 10:43
